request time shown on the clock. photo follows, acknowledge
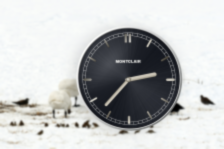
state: 2:37
